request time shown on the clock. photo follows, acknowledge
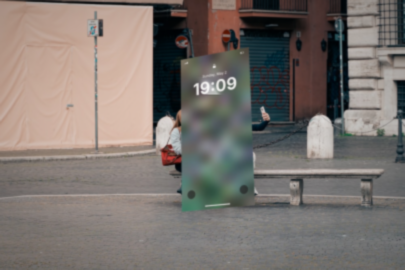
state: 19:09
